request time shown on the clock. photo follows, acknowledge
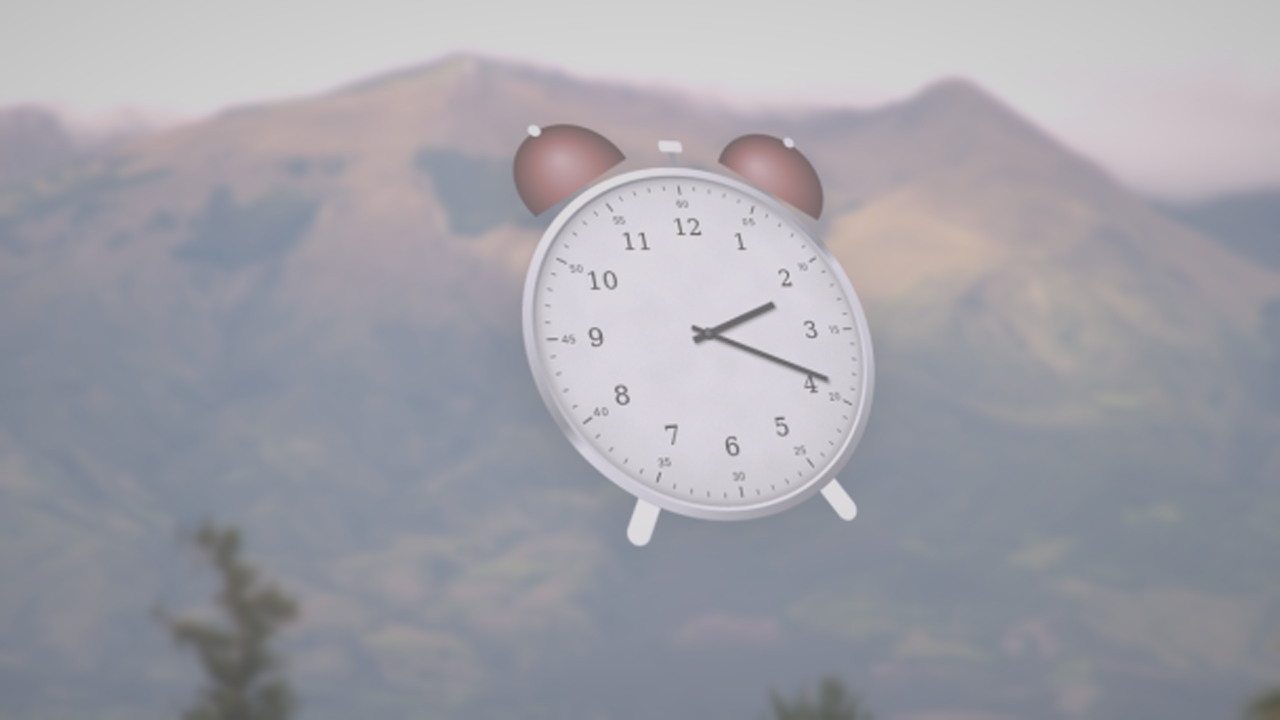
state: 2:19
